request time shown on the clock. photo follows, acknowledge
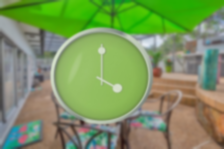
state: 4:00
